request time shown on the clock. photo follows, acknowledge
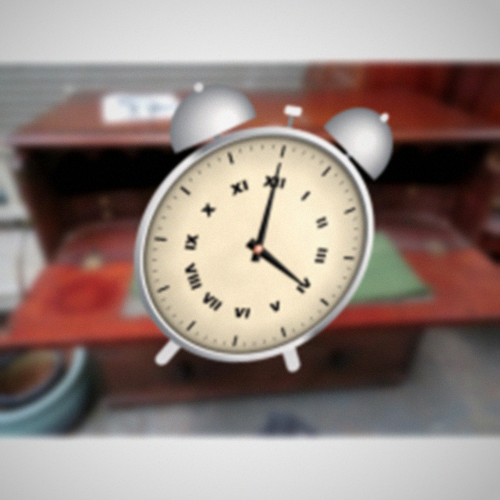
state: 4:00
